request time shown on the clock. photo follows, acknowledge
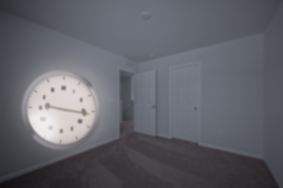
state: 9:16
